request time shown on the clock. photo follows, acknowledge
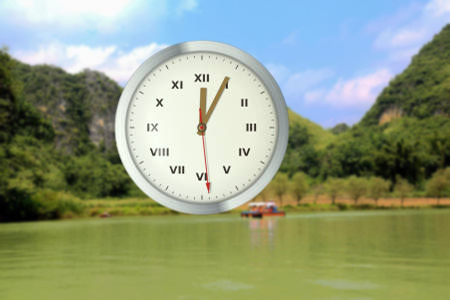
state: 12:04:29
